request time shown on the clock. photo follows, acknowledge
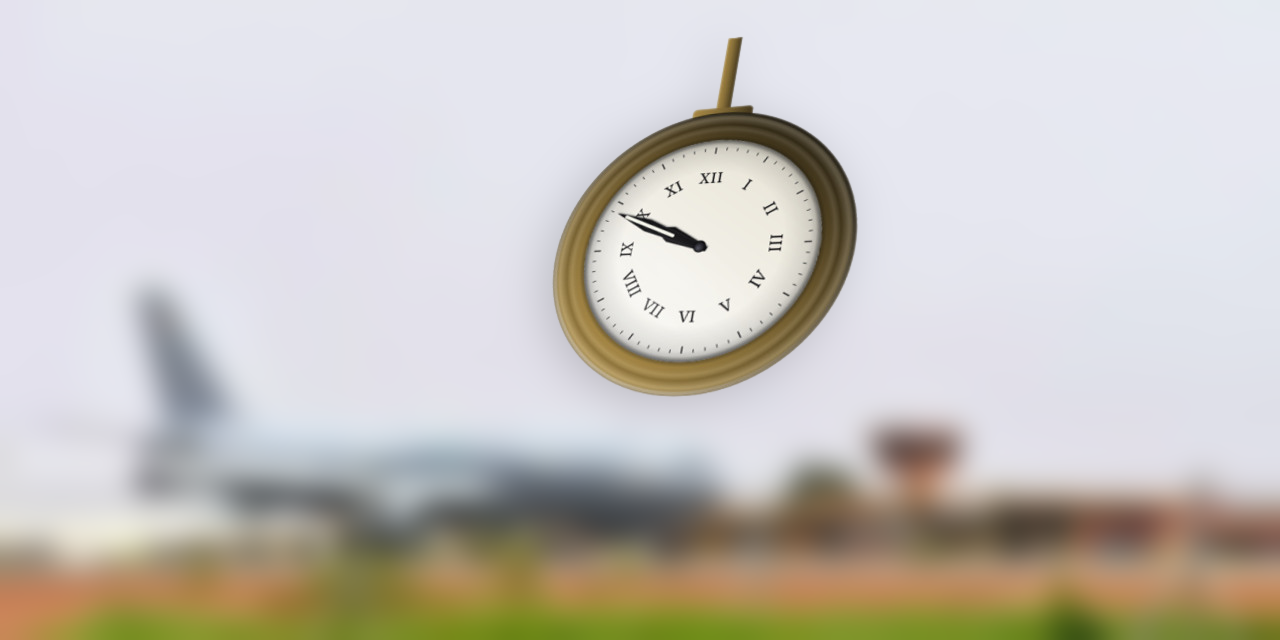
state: 9:49
